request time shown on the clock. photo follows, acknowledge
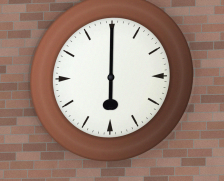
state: 6:00
